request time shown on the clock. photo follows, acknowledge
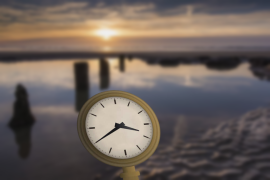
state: 3:40
